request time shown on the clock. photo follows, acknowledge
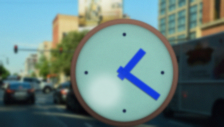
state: 1:21
